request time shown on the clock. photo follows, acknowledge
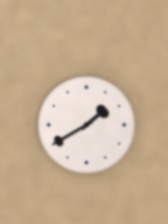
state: 1:40
